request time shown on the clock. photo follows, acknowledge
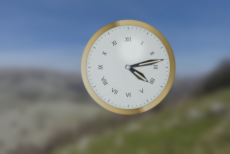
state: 4:13
